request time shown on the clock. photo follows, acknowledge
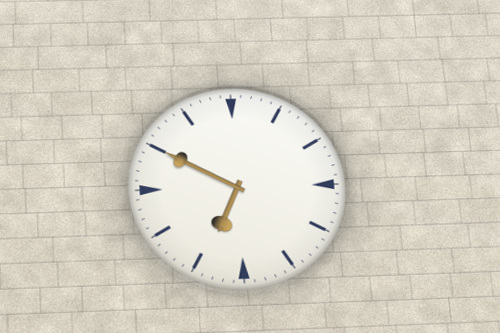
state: 6:50
